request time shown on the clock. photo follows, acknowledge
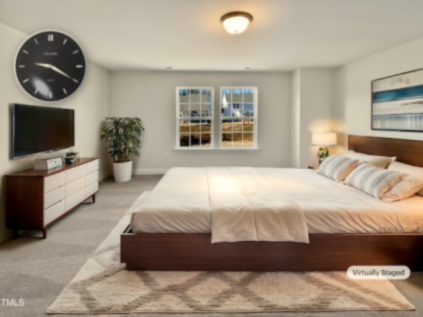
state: 9:20
